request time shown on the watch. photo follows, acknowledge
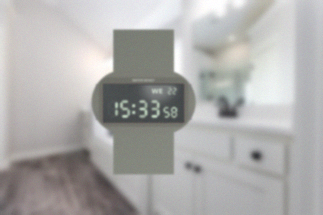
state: 15:33:58
